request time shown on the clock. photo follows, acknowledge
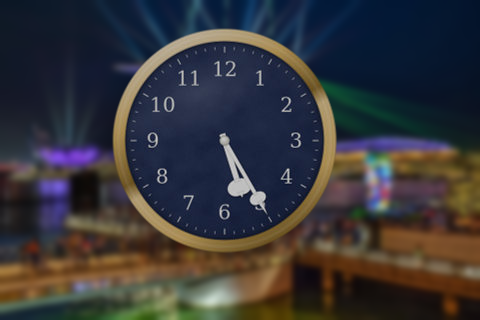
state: 5:25
